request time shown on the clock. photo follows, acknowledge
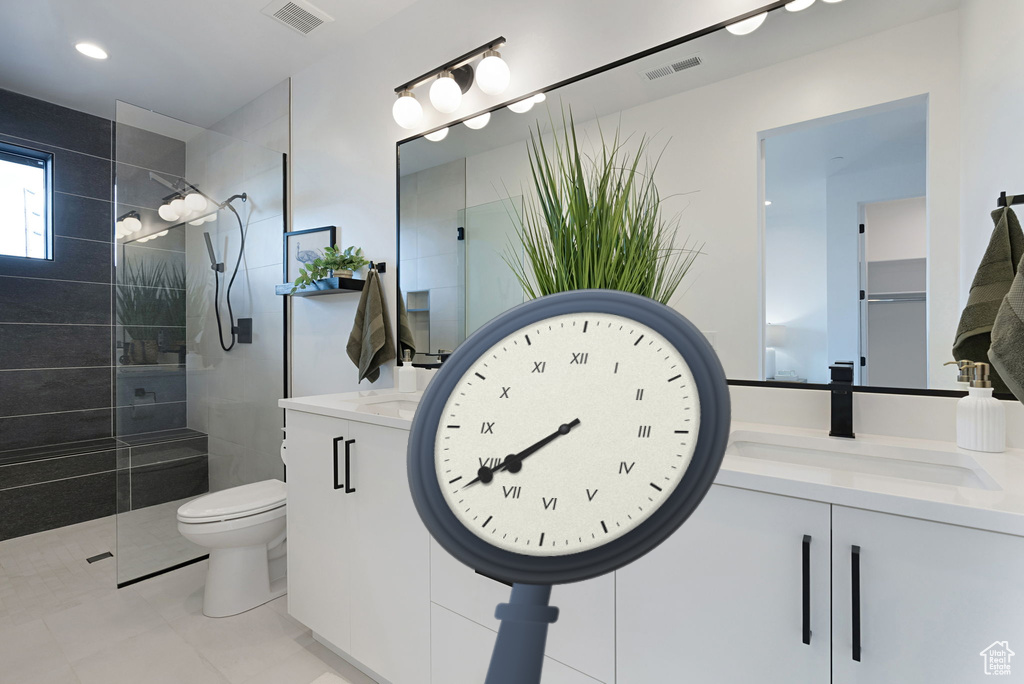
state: 7:39
